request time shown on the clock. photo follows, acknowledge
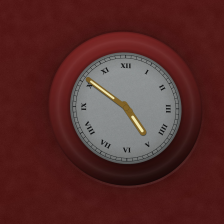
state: 4:51
